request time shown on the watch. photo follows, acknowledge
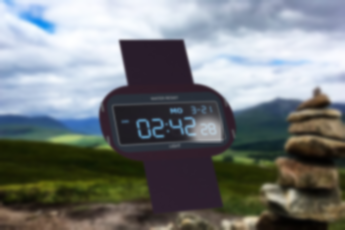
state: 2:42:28
